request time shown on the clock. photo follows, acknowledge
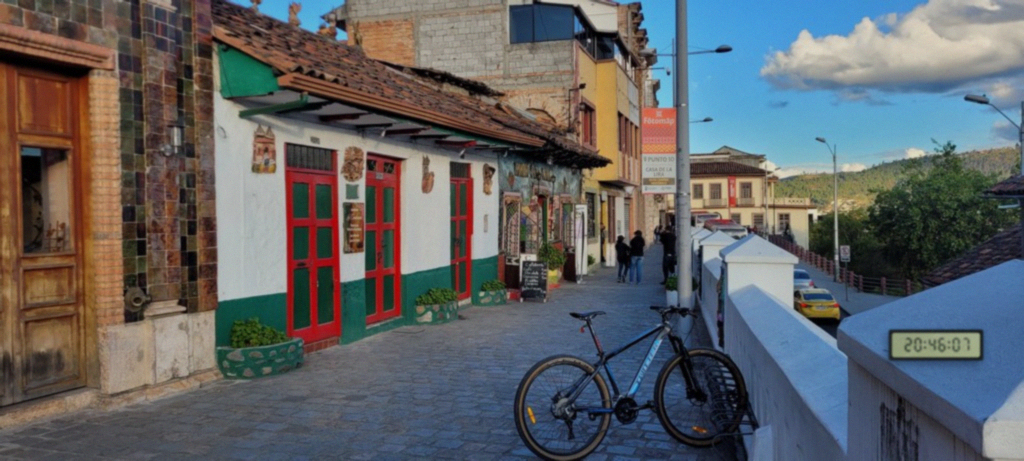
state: 20:46:07
